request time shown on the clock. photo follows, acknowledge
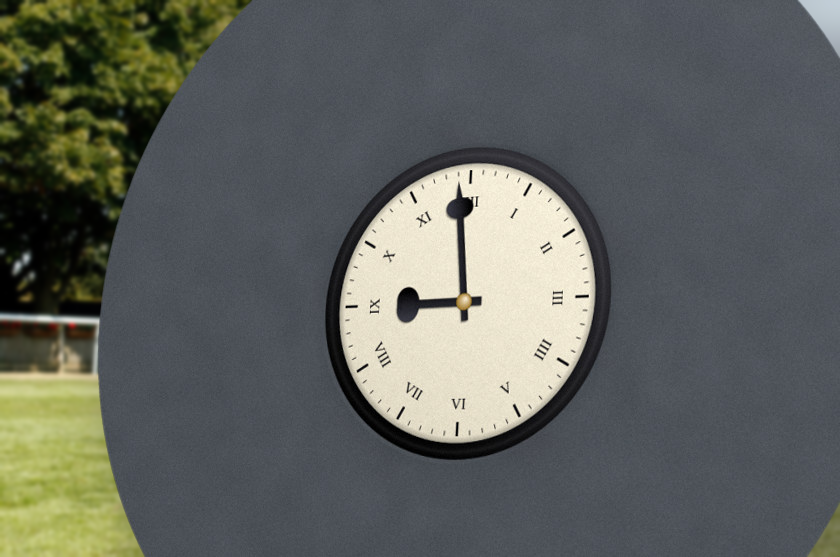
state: 8:59
